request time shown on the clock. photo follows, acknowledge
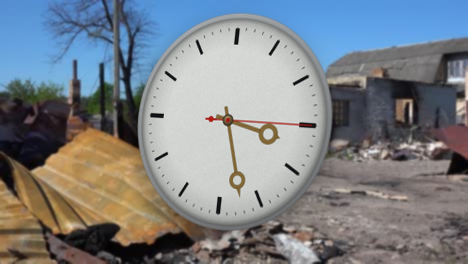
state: 3:27:15
